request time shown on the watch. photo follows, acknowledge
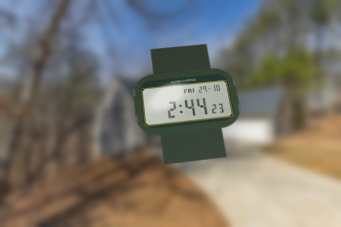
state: 2:44:23
